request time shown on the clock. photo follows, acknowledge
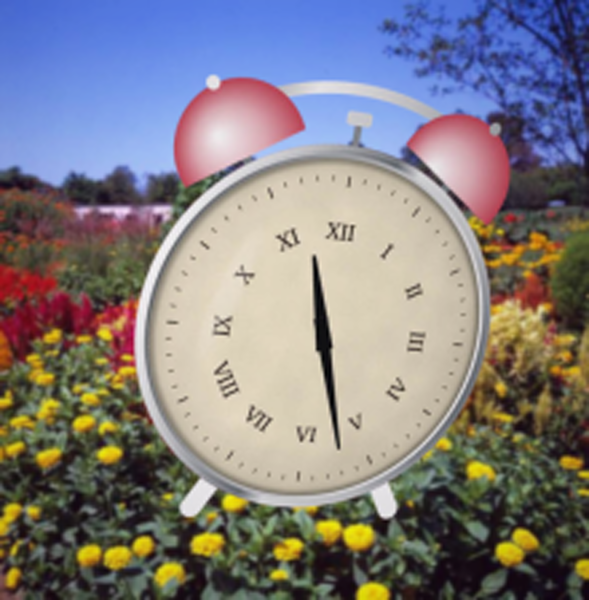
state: 11:27
